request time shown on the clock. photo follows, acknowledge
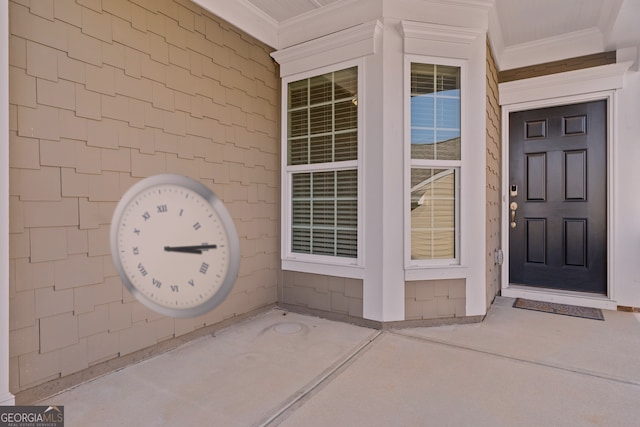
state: 3:15
